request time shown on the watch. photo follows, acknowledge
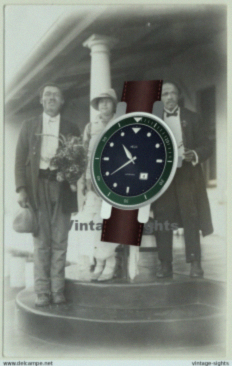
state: 10:39
